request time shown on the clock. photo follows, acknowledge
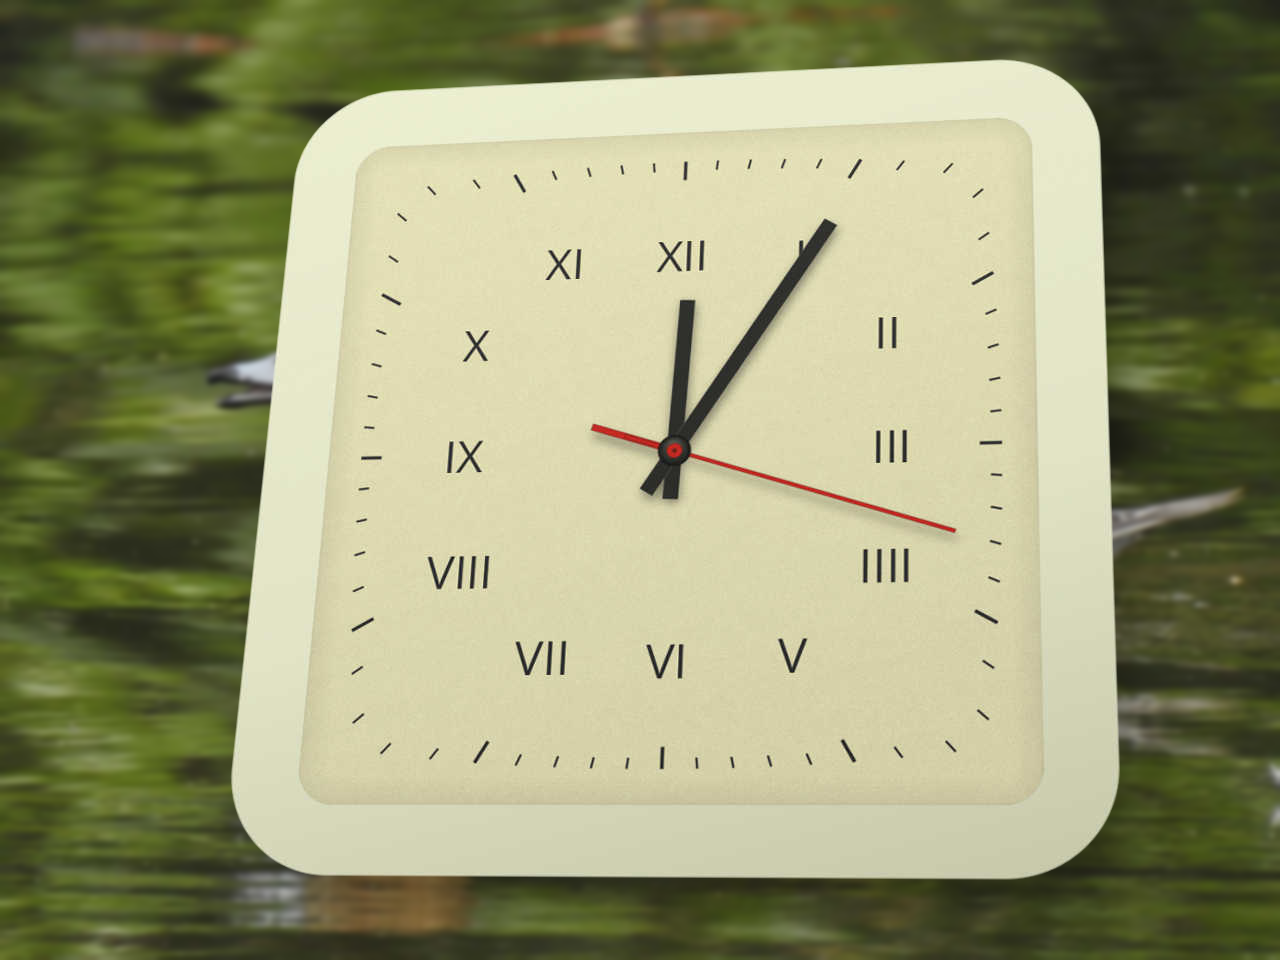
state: 12:05:18
